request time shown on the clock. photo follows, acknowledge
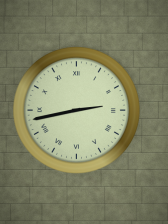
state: 2:43
